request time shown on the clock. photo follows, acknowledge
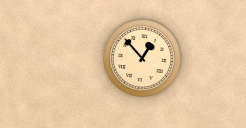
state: 12:52
